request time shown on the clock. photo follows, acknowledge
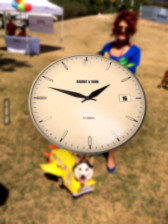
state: 1:48
